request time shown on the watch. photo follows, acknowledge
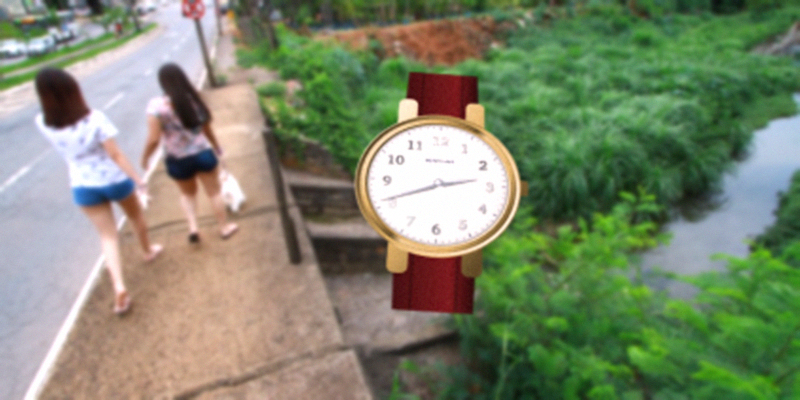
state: 2:41
